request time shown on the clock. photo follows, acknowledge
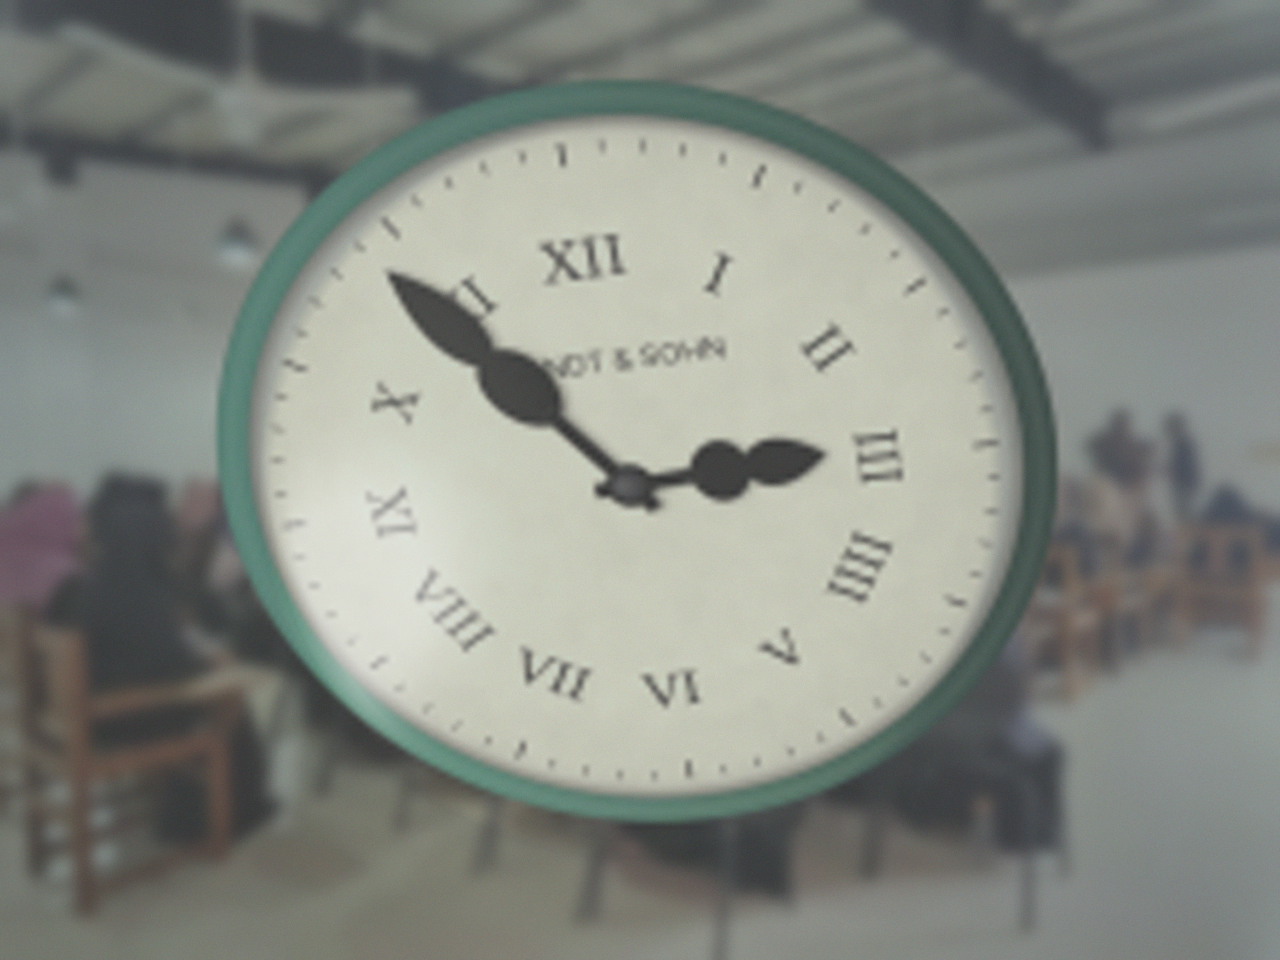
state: 2:54
